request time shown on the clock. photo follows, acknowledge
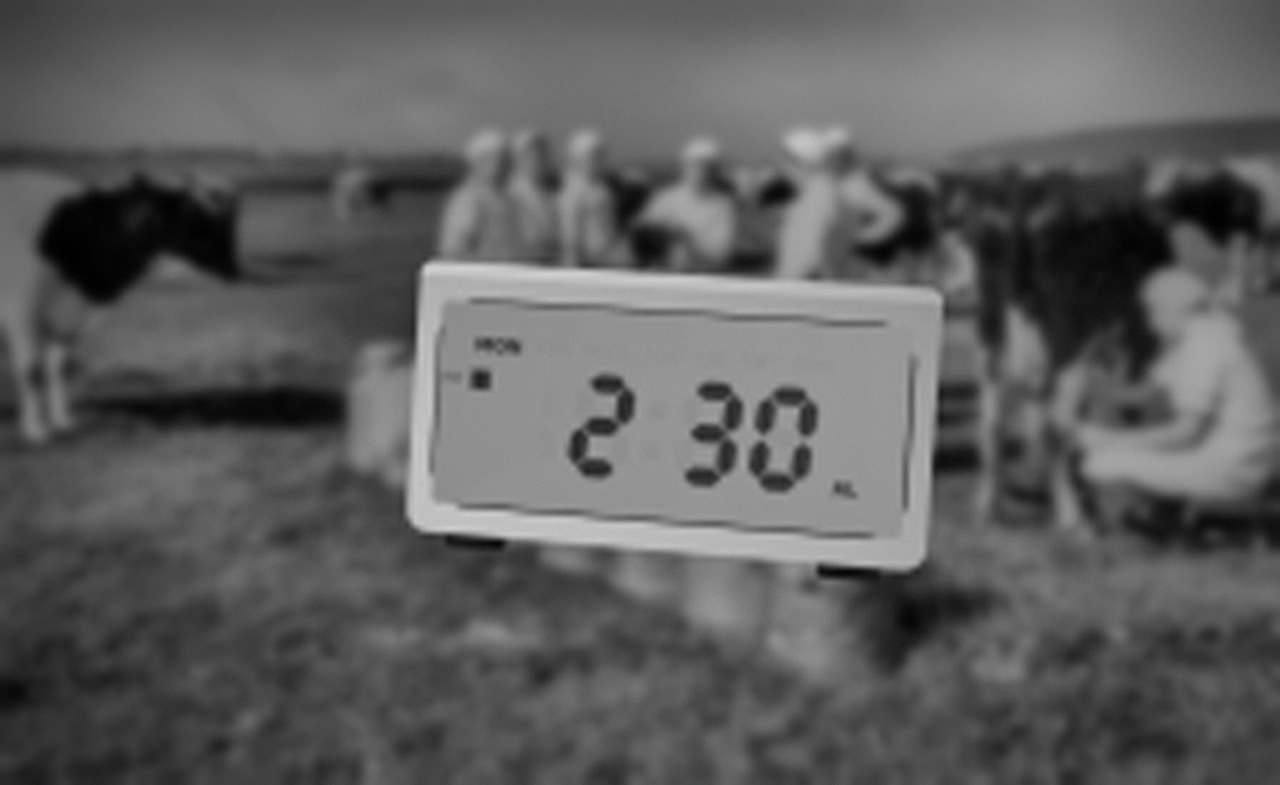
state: 2:30
